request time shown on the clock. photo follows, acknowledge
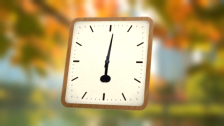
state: 6:01
